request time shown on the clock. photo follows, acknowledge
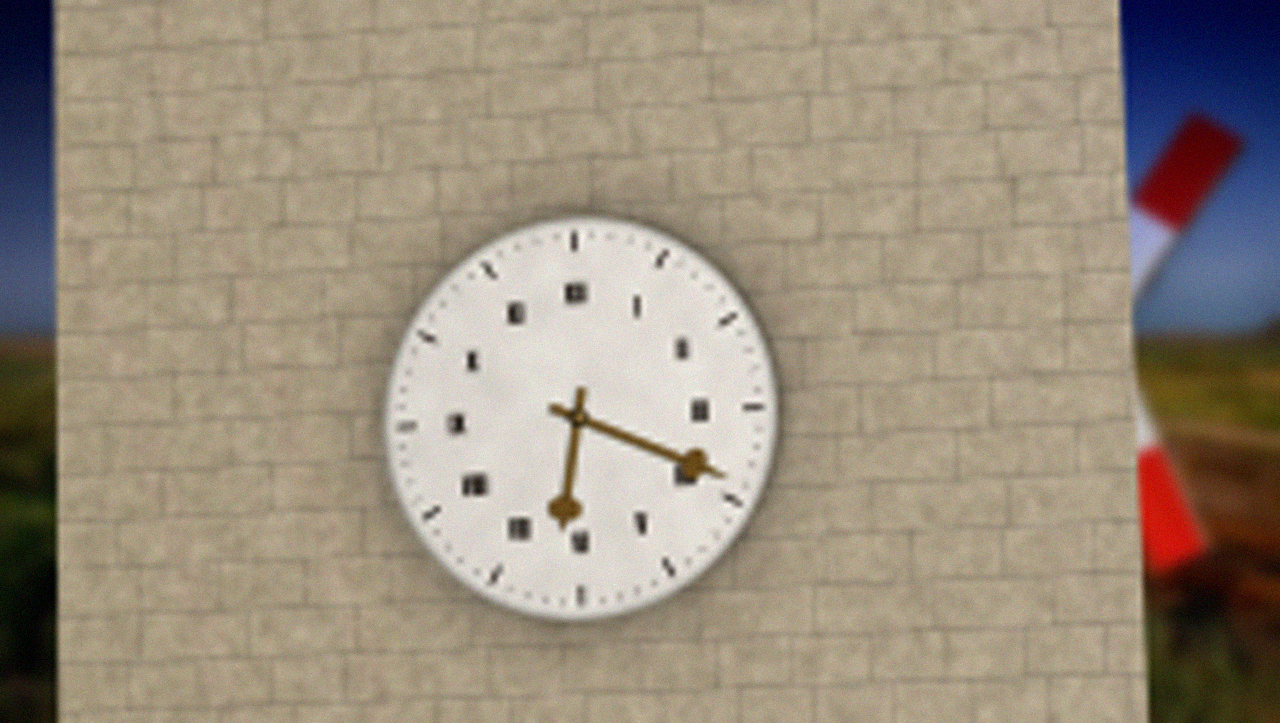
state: 6:19
